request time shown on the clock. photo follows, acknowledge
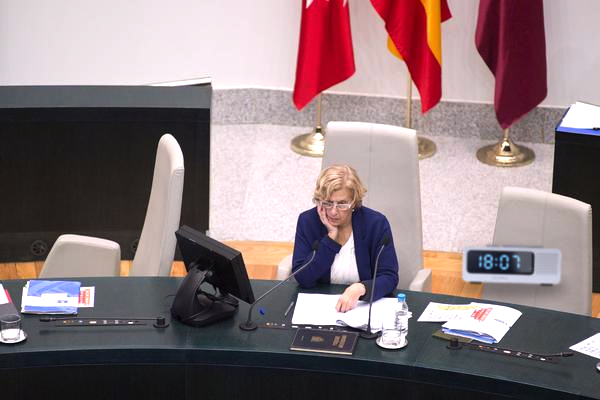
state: 18:07
